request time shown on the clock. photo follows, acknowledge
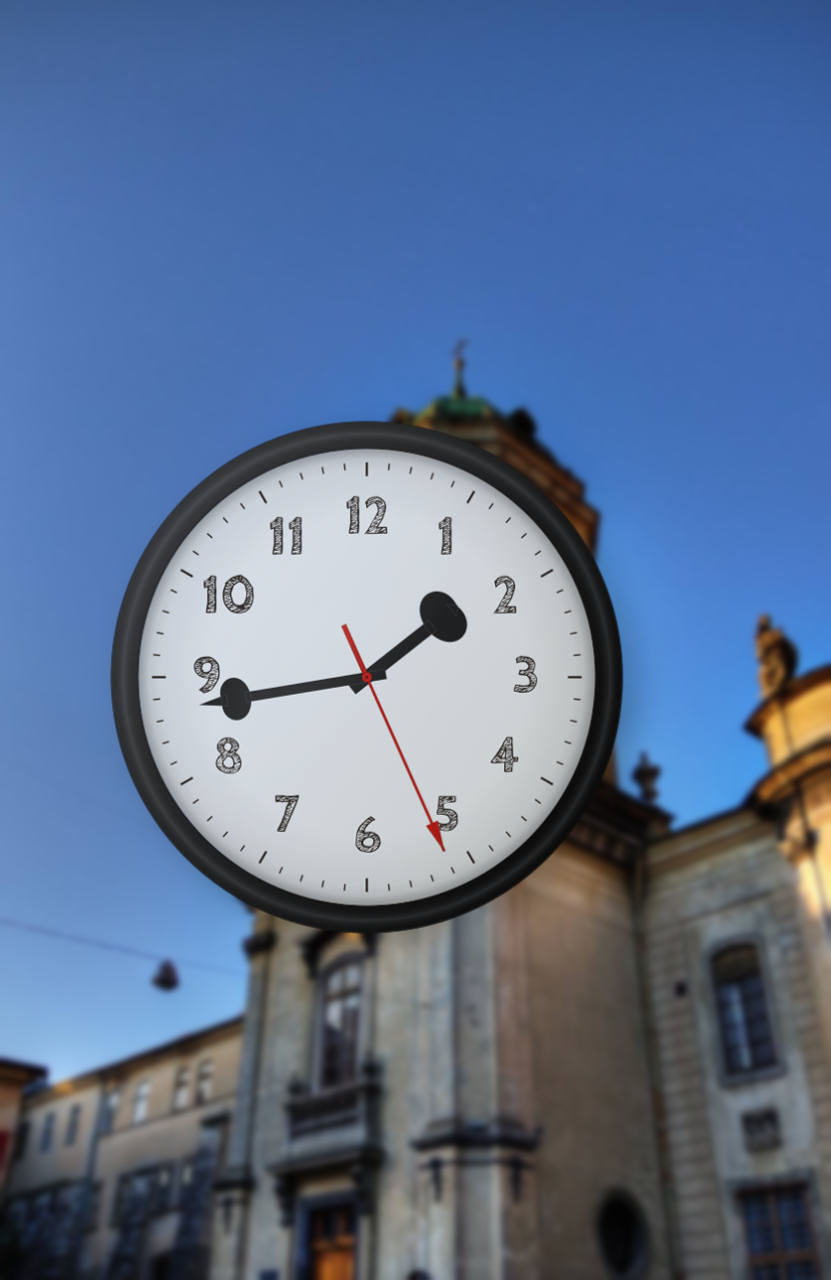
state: 1:43:26
